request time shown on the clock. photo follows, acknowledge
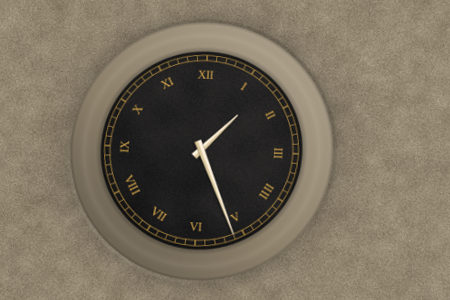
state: 1:26
